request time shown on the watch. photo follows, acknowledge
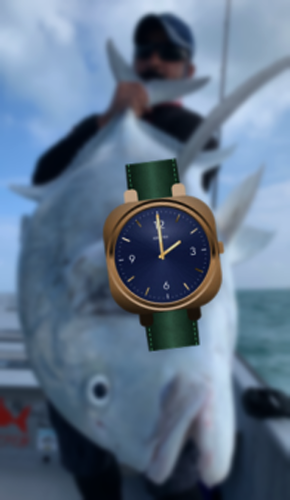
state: 2:00
